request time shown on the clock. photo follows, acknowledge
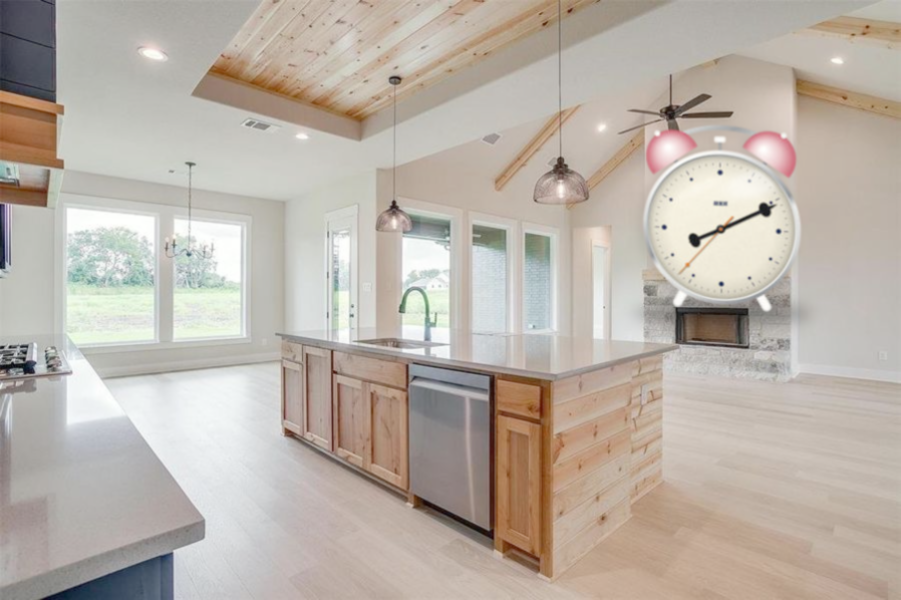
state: 8:10:37
